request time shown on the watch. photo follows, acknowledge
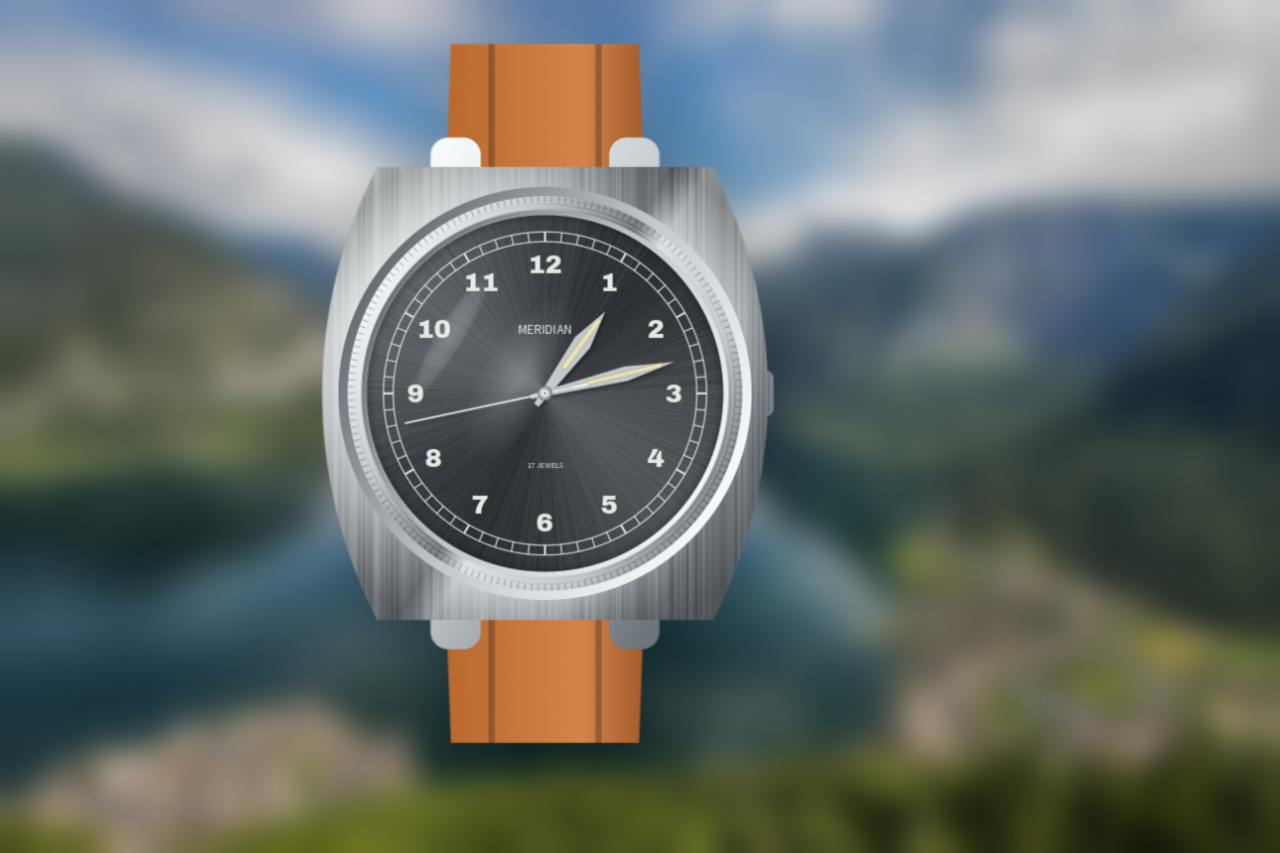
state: 1:12:43
